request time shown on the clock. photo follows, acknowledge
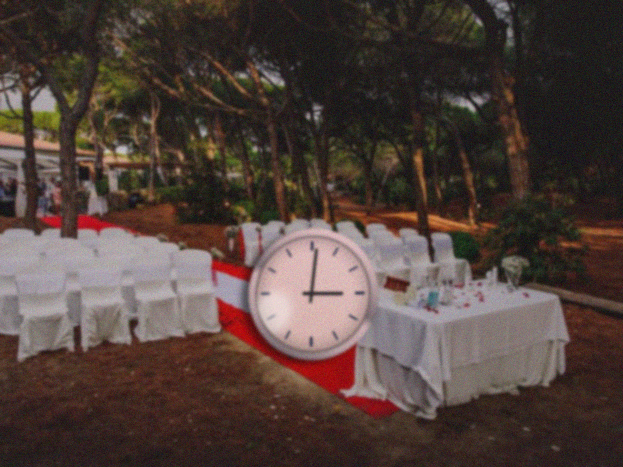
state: 3:01
